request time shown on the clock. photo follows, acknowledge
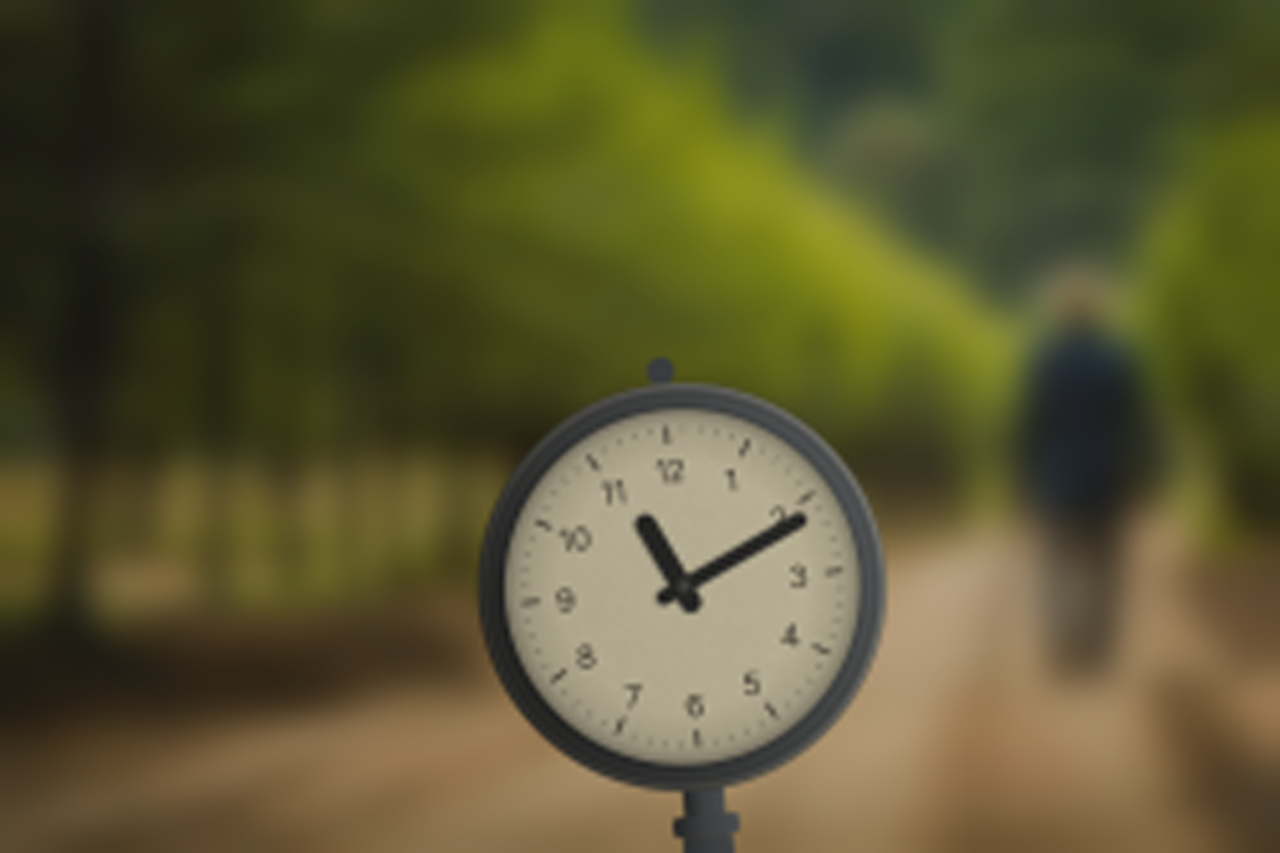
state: 11:11
